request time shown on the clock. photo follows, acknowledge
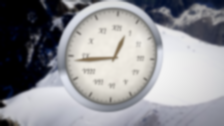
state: 12:44
